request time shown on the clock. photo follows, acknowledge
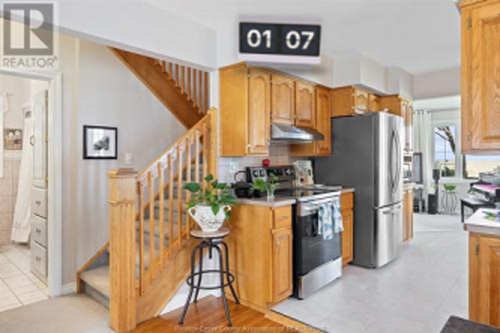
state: 1:07
